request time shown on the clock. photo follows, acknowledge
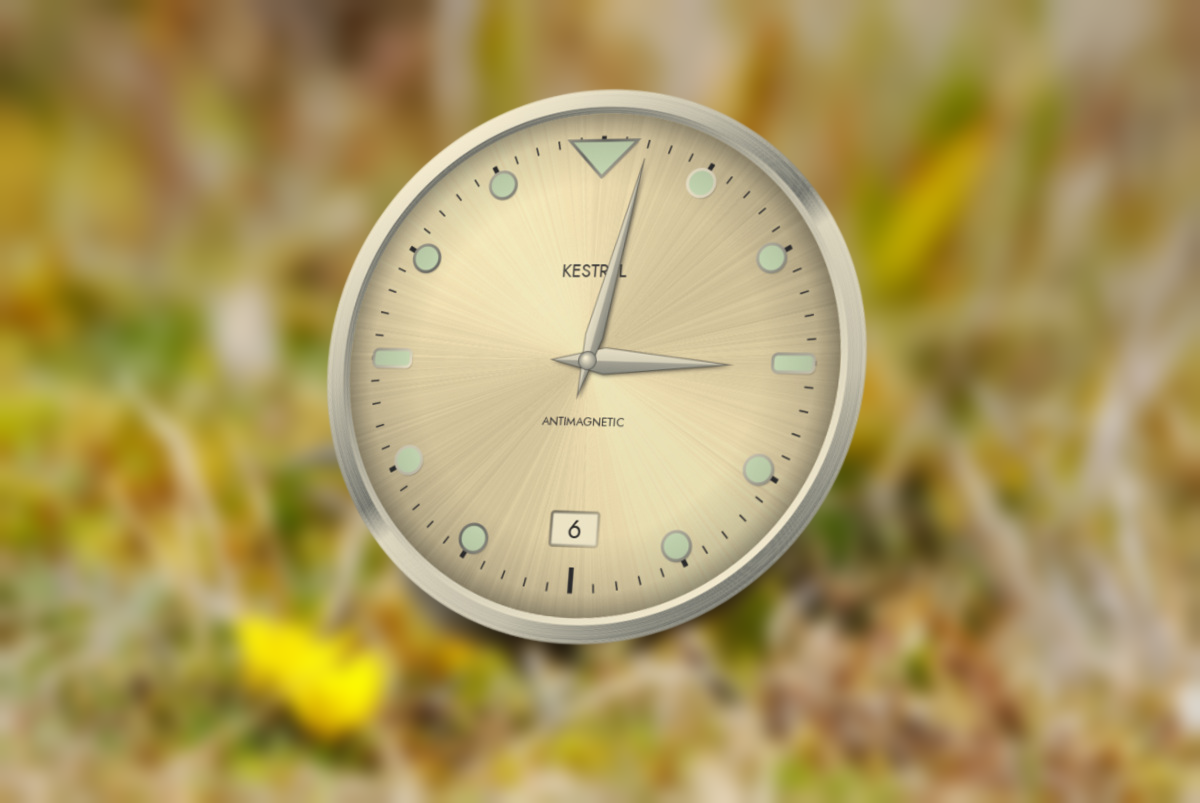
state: 3:02
